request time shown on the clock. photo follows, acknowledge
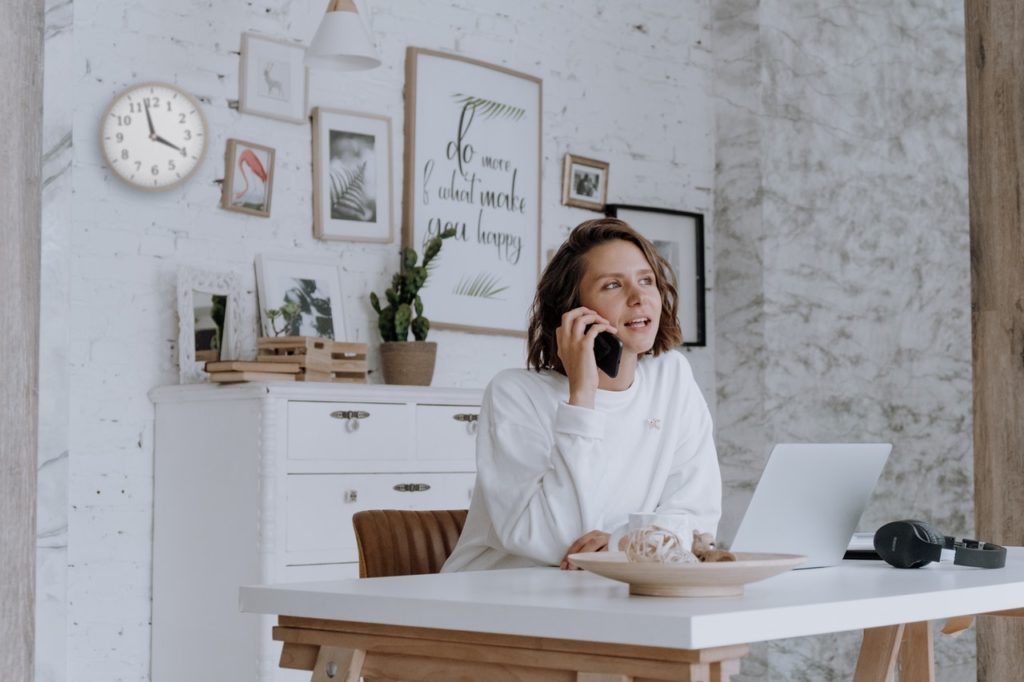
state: 3:58
